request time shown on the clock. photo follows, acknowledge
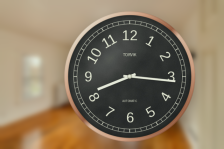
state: 8:16
